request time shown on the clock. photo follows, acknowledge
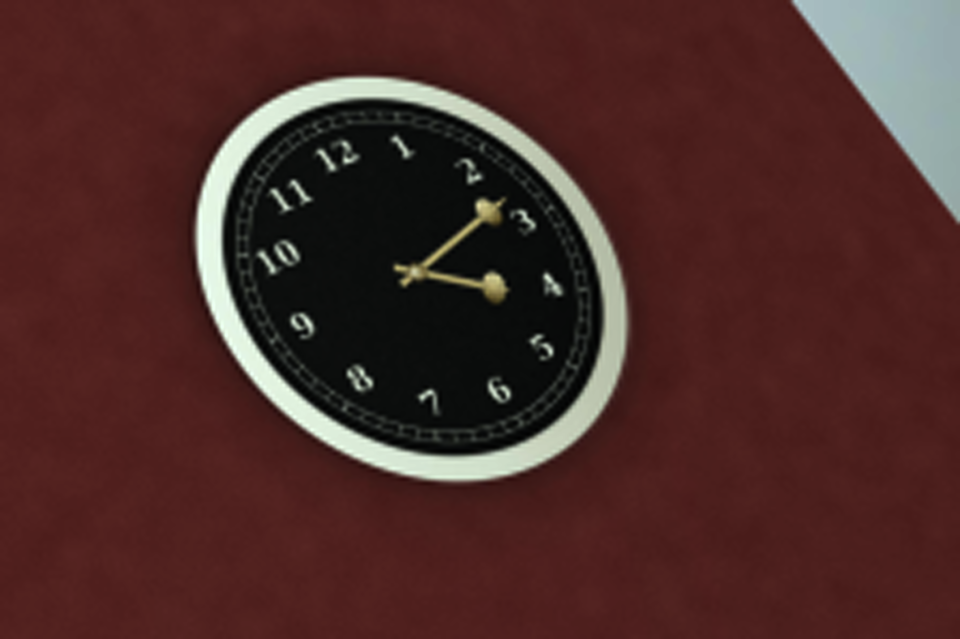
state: 4:13
